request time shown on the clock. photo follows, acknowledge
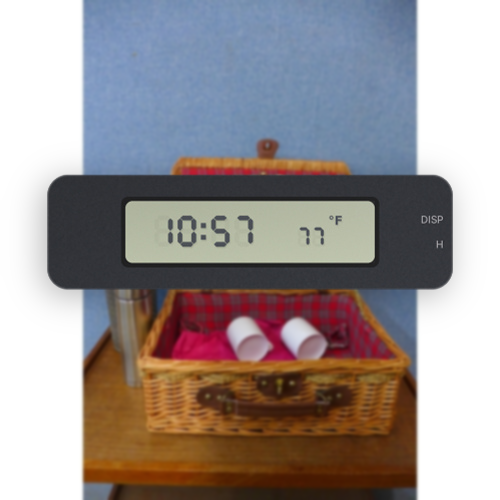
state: 10:57
